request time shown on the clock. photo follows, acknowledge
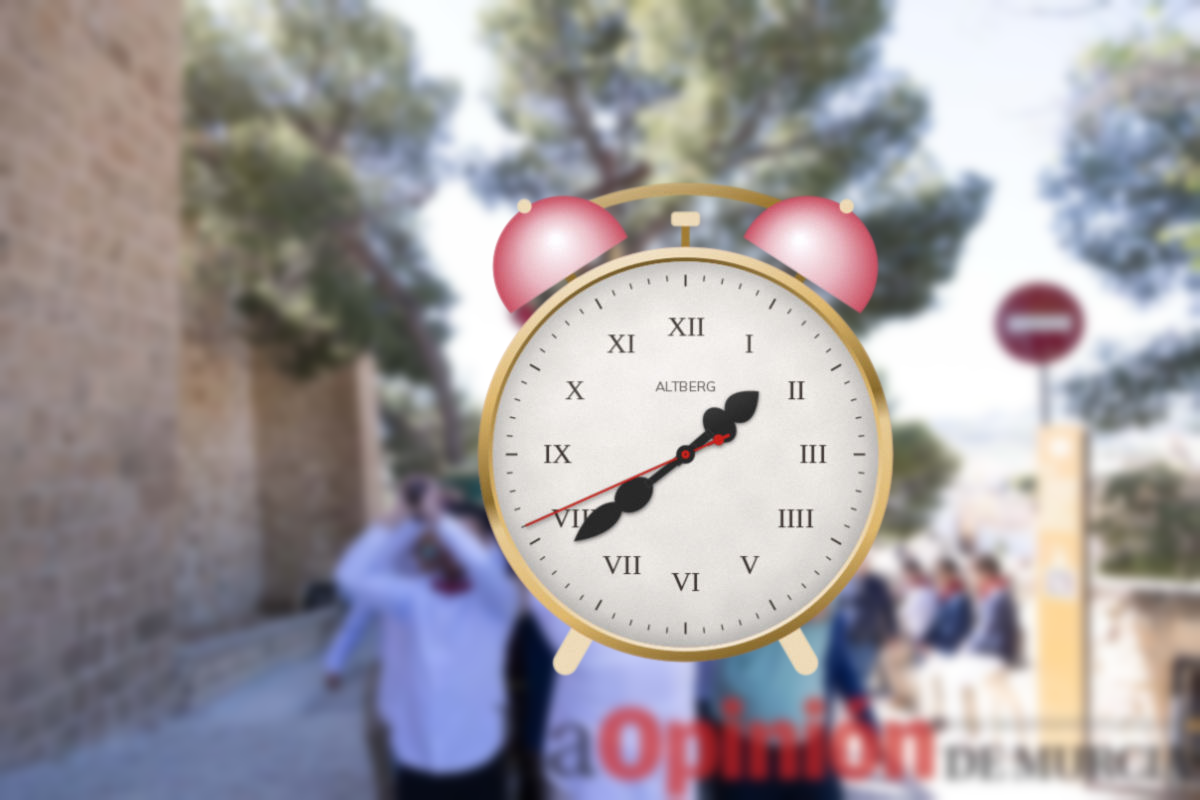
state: 1:38:41
